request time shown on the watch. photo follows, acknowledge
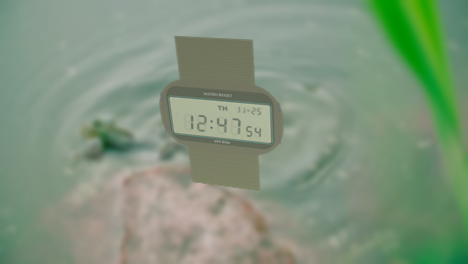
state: 12:47:54
